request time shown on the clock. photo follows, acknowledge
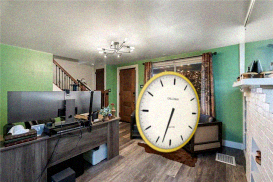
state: 6:33
